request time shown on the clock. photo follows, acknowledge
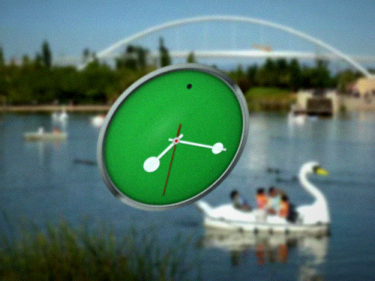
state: 7:16:30
